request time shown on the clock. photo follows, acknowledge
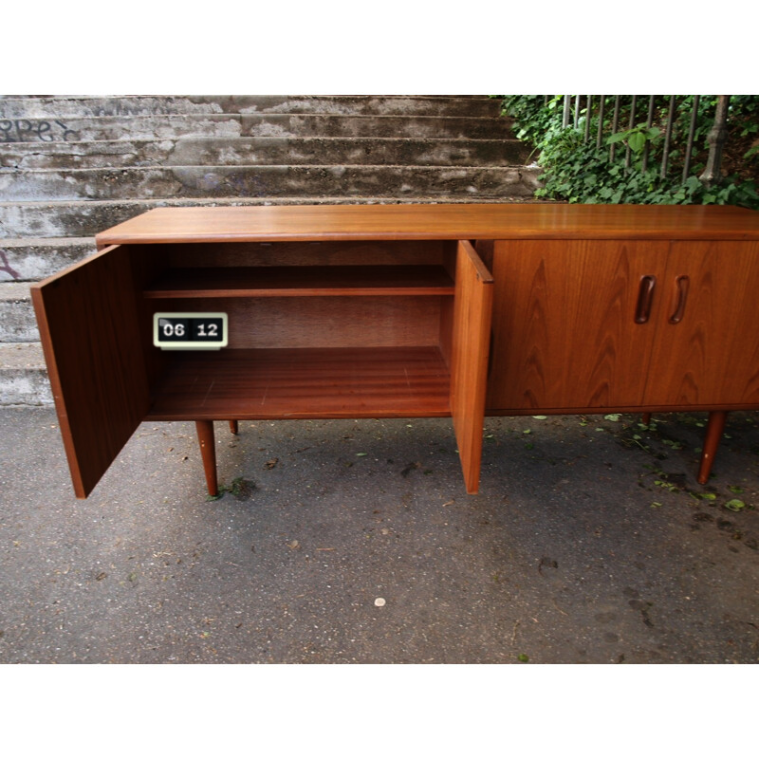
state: 6:12
